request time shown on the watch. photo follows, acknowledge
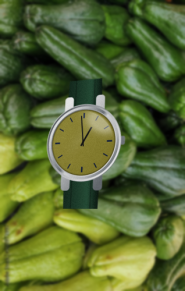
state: 12:59
